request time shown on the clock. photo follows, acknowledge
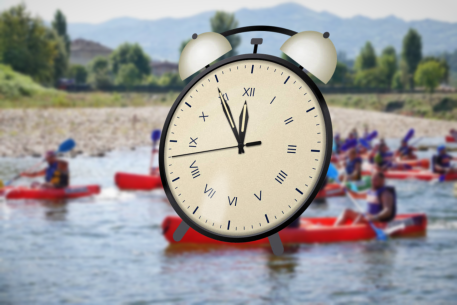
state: 11:54:43
